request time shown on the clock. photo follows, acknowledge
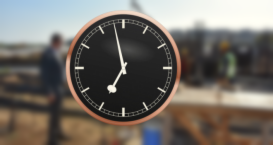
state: 6:58
